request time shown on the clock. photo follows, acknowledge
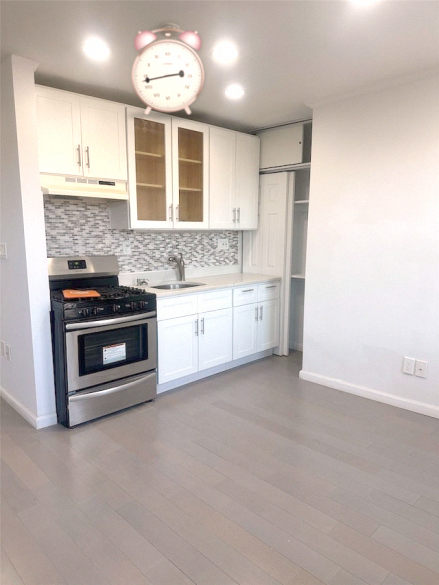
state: 2:43
